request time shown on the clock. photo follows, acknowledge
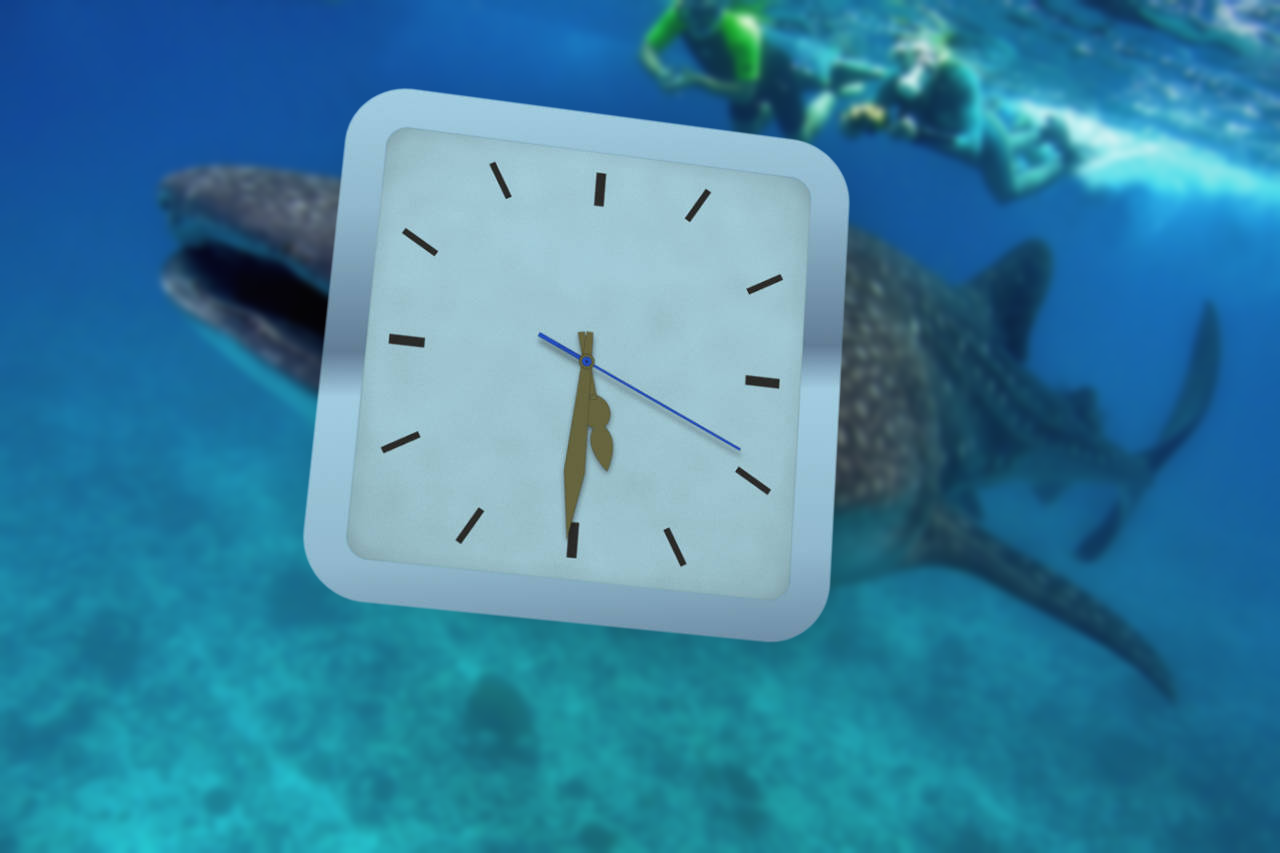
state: 5:30:19
